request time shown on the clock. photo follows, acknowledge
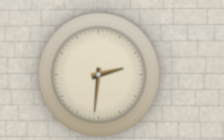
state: 2:31
